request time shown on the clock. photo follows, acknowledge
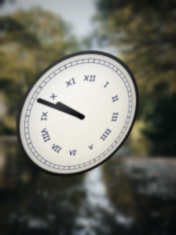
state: 9:48
